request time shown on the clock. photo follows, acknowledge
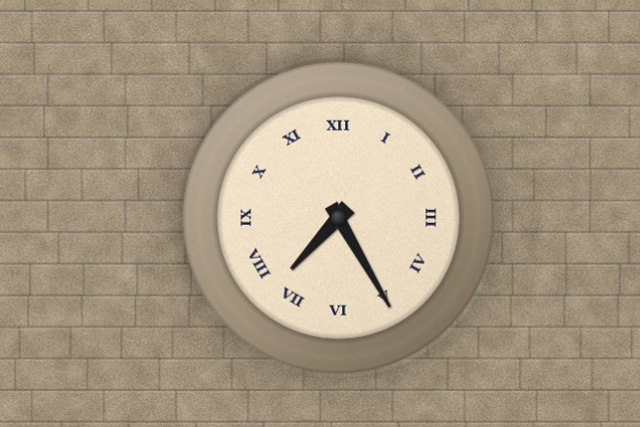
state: 7:25
